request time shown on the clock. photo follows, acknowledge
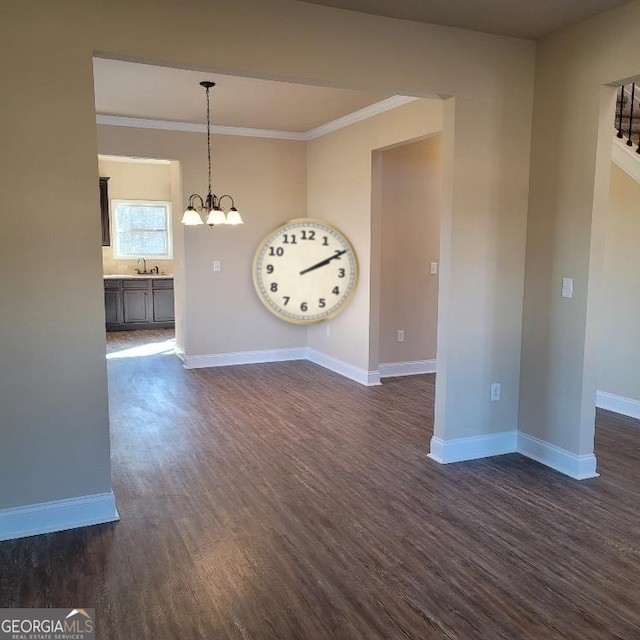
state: 2:10
